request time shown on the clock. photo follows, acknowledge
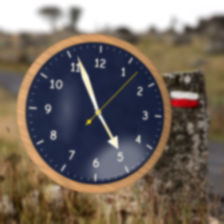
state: 4:56:07
